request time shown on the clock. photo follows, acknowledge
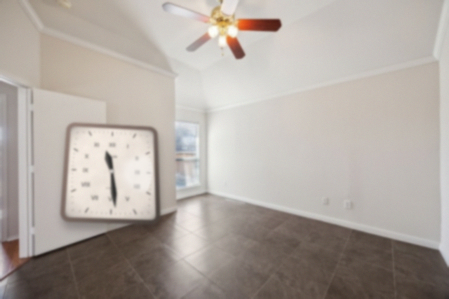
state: 11:29
